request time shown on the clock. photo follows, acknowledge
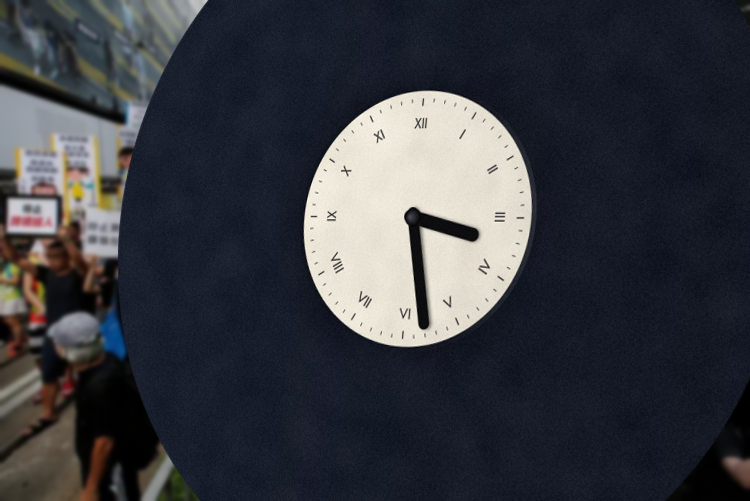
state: 3:28
